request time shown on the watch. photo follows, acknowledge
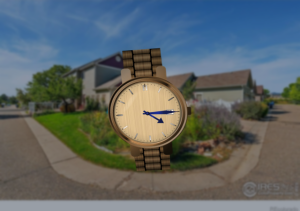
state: 4:15
